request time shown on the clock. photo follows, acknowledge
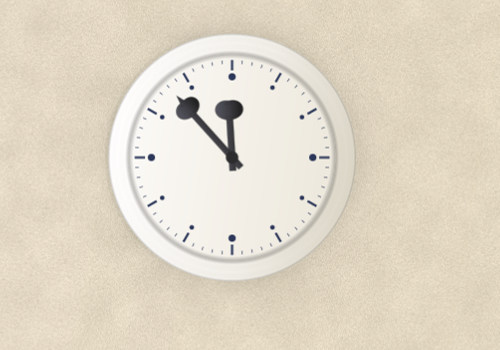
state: 11:53
